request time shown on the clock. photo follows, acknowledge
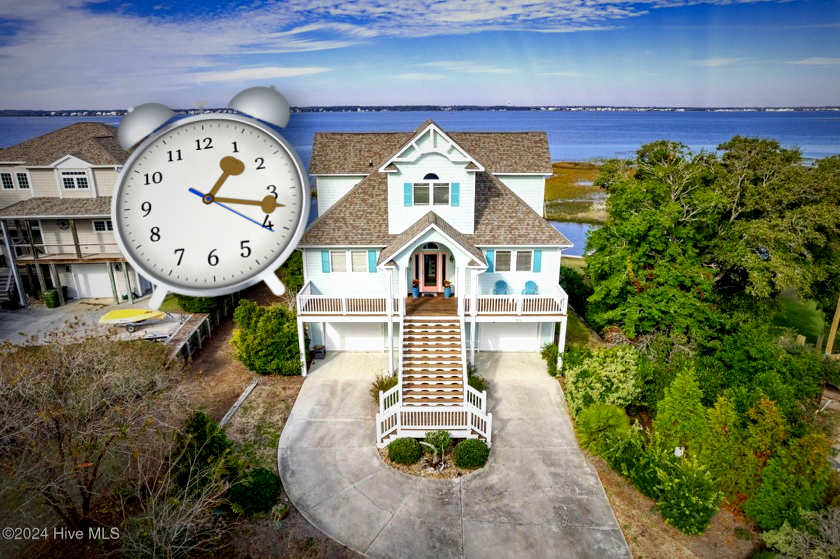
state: 1:17:21
